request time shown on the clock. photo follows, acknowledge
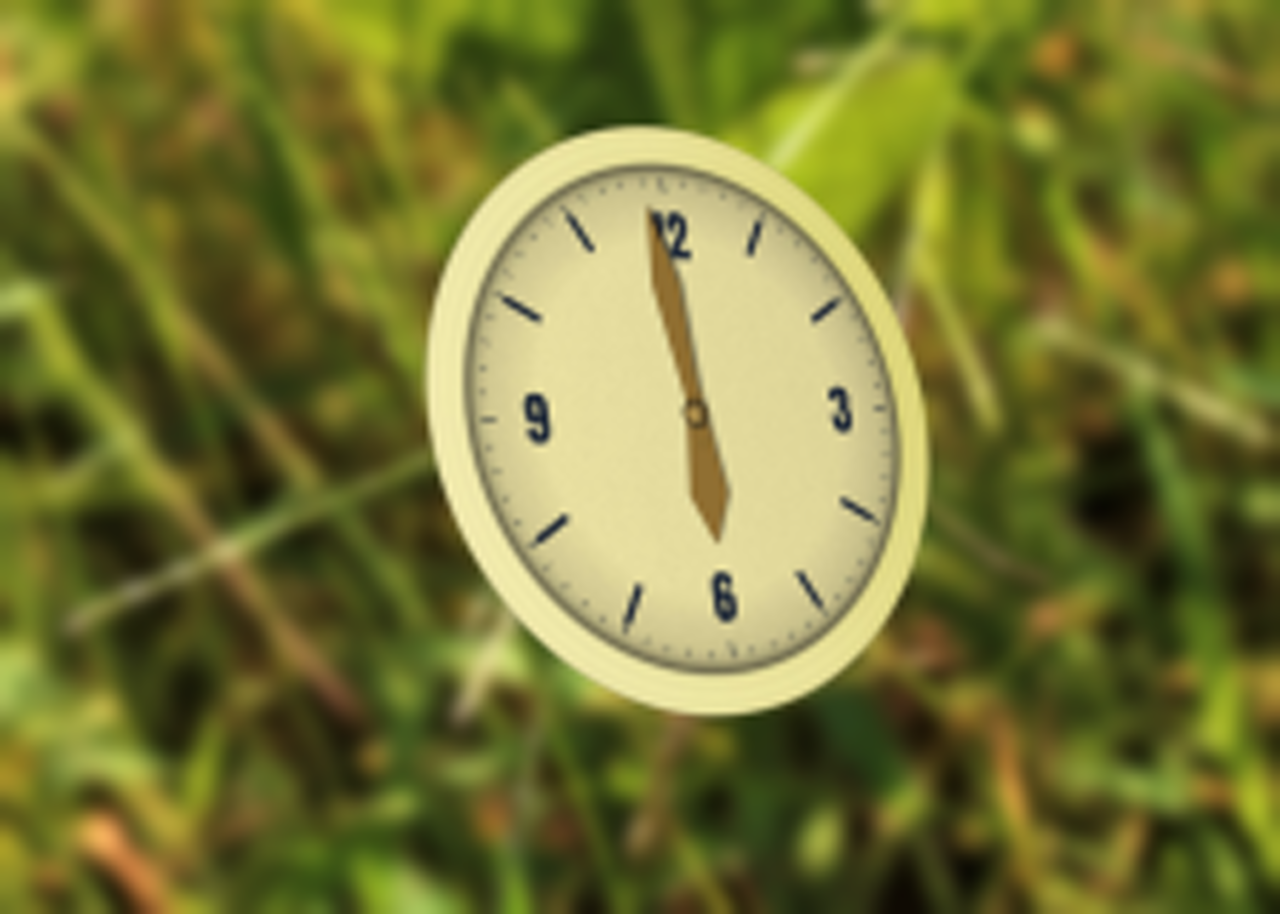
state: 5:59
